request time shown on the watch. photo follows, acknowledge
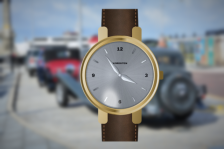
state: 3:54
